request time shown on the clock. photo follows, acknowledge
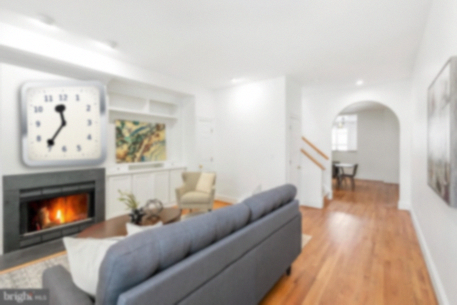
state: 11:36
